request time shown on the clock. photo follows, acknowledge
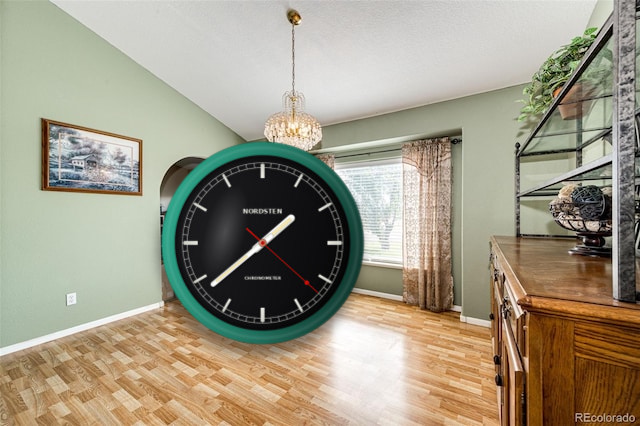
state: 1:38:22
